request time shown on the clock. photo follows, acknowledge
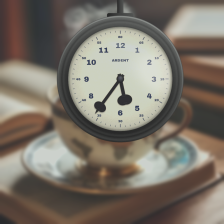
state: 5:36
